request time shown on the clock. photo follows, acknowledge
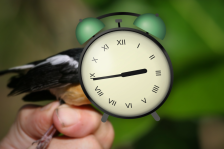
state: 2:44
